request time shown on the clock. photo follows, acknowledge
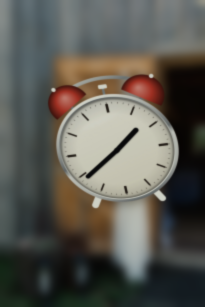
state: 1:39
